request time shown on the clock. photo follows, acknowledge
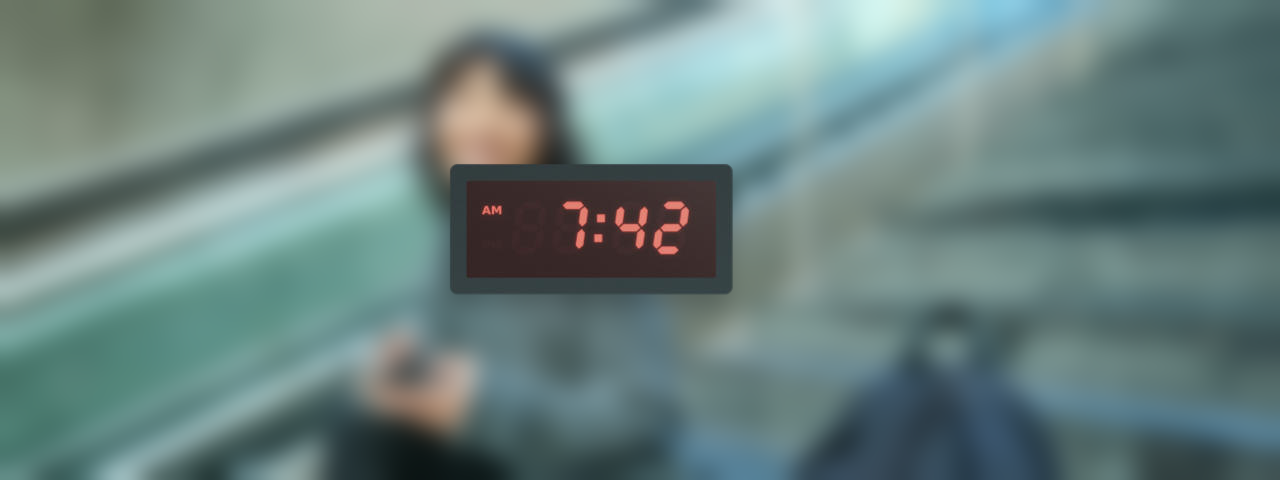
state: 7:42
